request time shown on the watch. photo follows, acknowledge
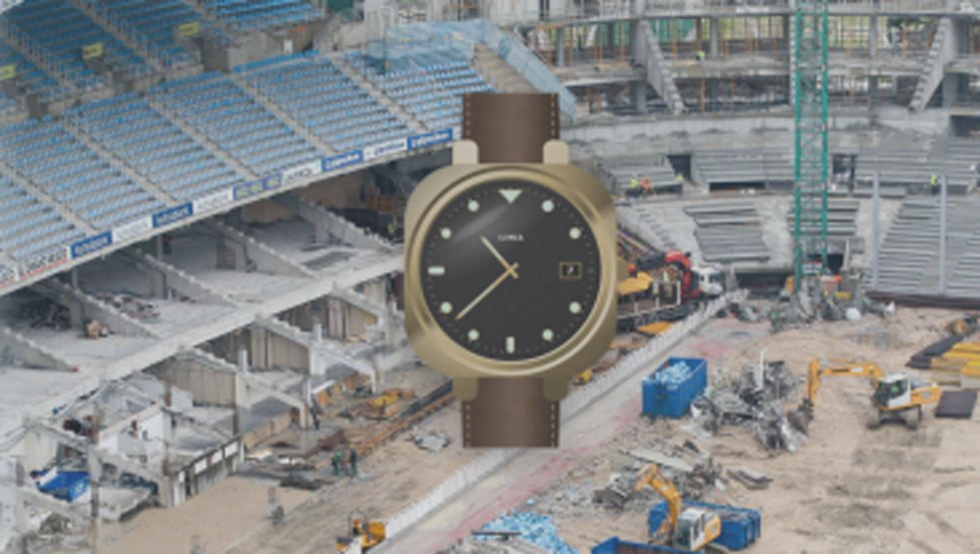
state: 10:38
